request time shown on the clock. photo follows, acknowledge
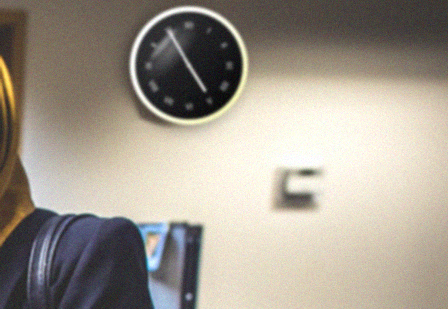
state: 4:55
